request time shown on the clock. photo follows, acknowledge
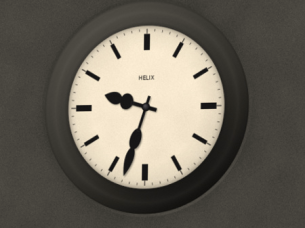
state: 9:33
